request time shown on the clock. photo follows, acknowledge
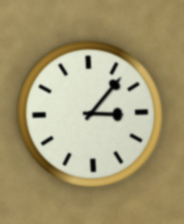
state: 3:07
